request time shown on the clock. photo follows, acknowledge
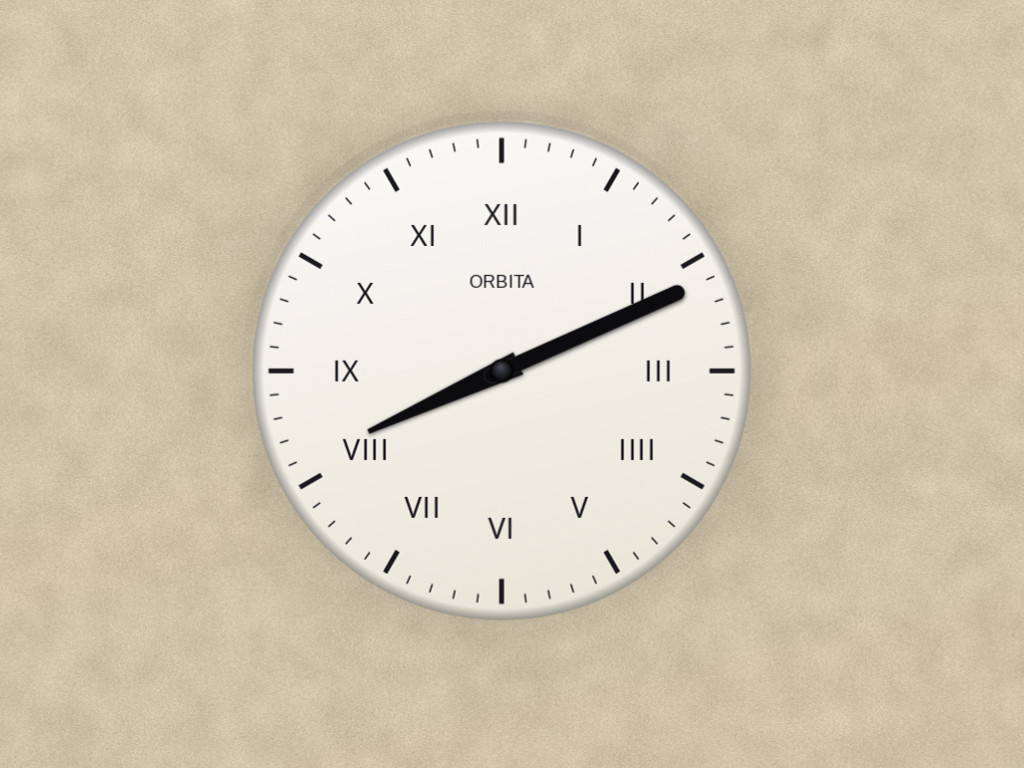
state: 8:11
